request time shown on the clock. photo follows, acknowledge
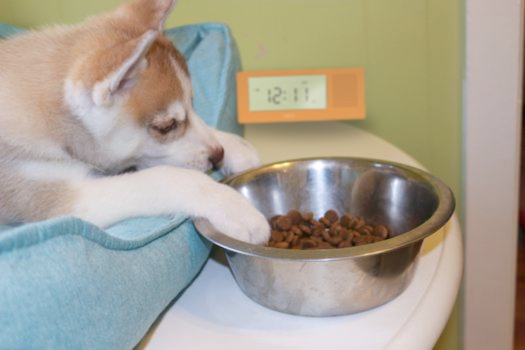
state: 12:11
